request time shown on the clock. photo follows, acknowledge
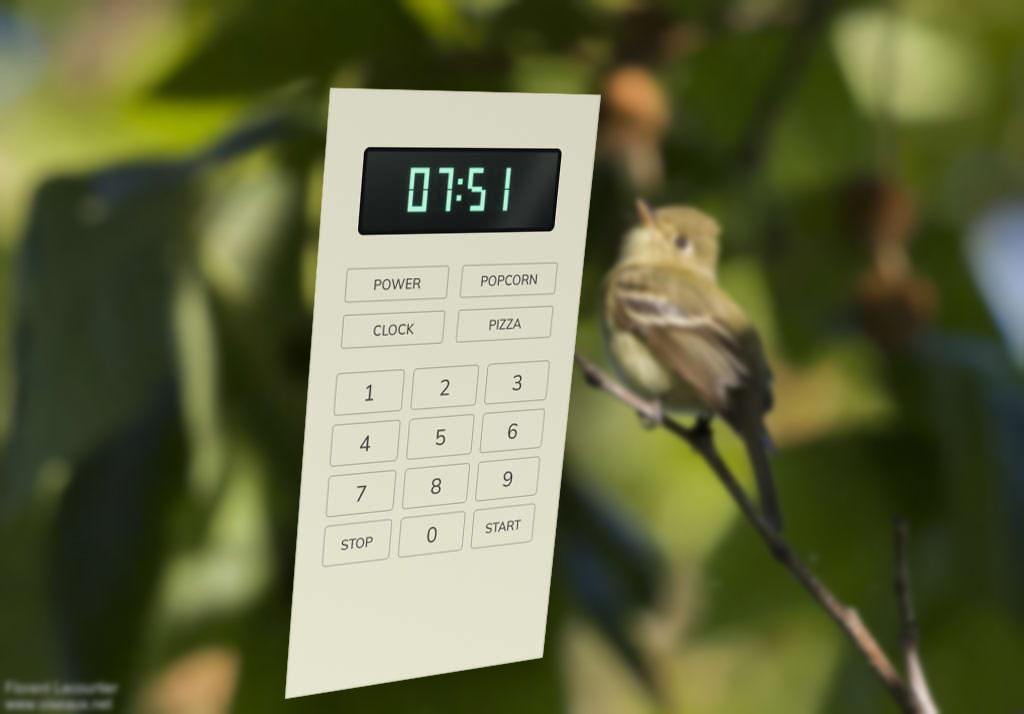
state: 7:51
